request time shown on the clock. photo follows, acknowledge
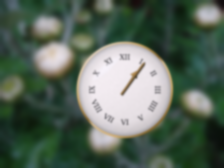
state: 1:06
